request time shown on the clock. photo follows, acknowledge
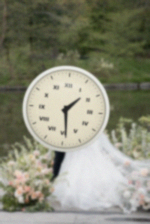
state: 1:29
